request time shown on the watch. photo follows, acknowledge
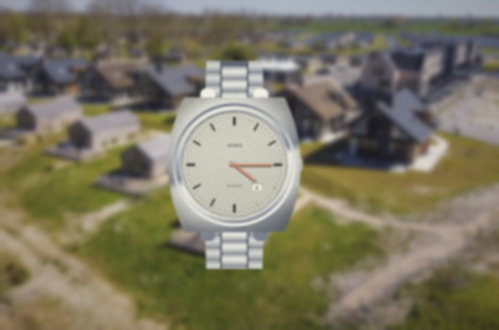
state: 4:15
